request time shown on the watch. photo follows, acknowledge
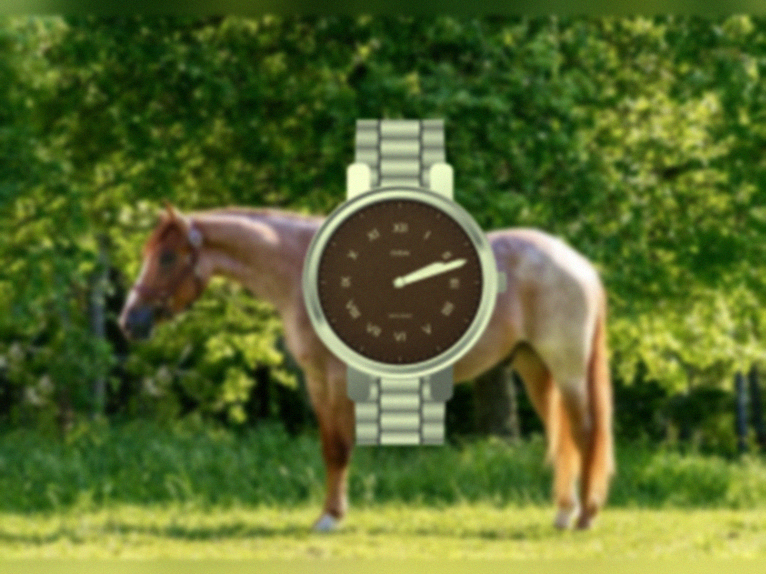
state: 2:12
